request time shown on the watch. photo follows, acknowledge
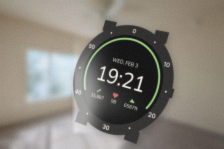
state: 19:21
